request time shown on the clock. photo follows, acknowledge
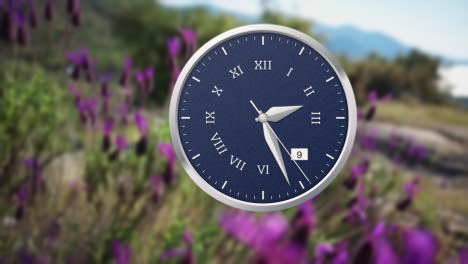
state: 2:26:24
